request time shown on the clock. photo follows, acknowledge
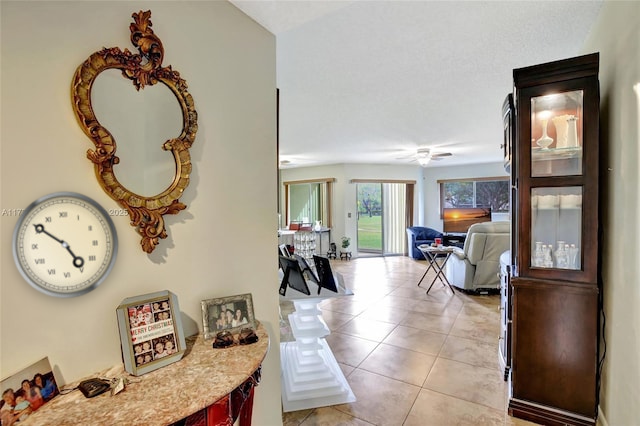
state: 4:51
